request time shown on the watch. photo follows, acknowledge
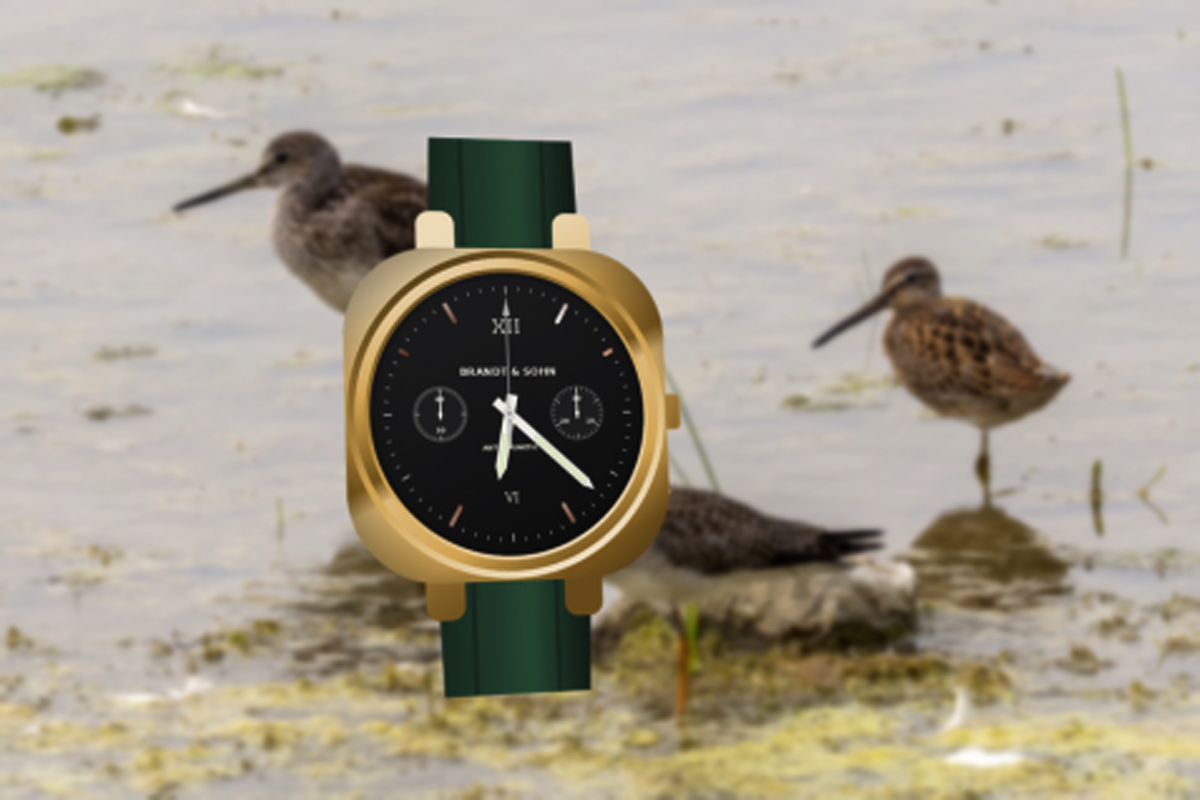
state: 6:22
